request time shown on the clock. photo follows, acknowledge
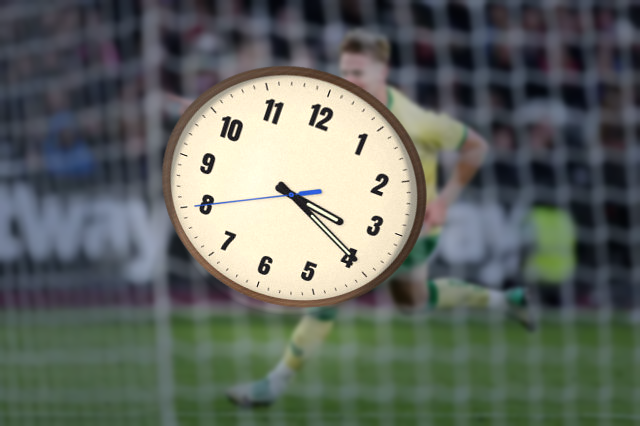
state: 3:19:40
